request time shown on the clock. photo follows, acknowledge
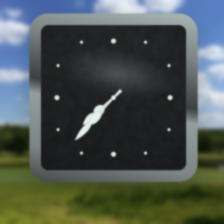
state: 7:37
